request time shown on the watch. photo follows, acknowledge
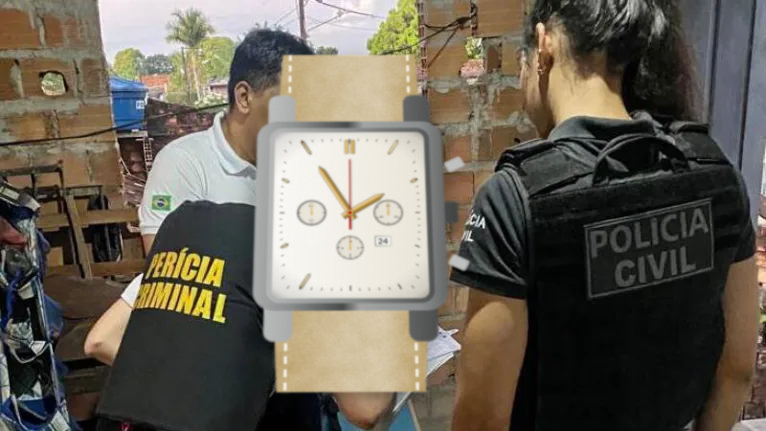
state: 1:55
